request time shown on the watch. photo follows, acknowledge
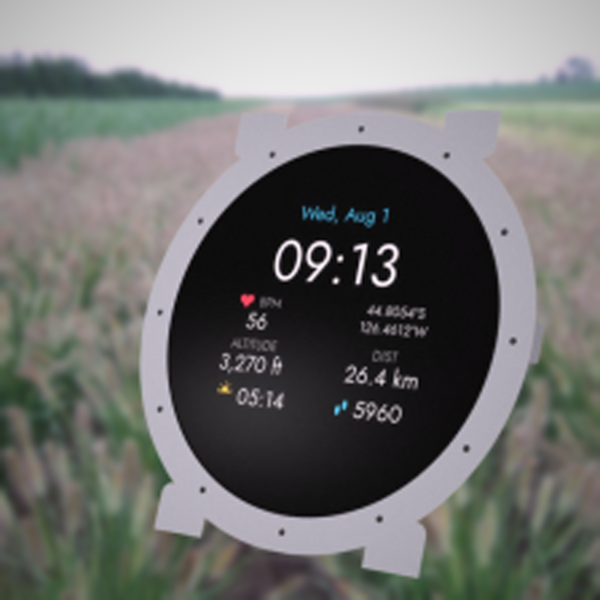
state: 9:13
